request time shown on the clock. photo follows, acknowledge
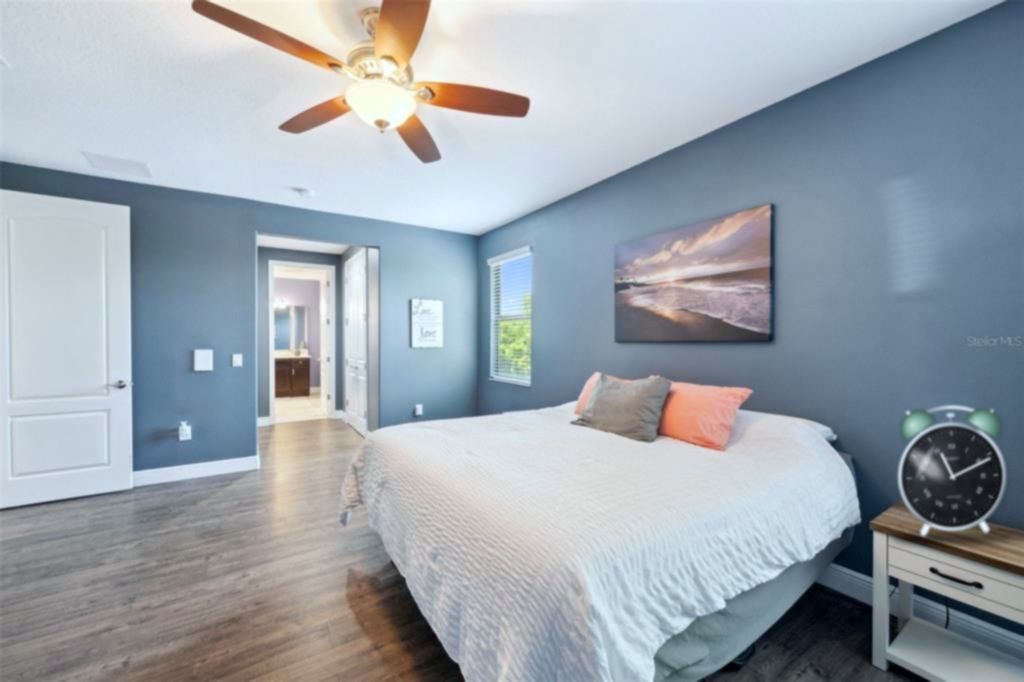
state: 11:11
